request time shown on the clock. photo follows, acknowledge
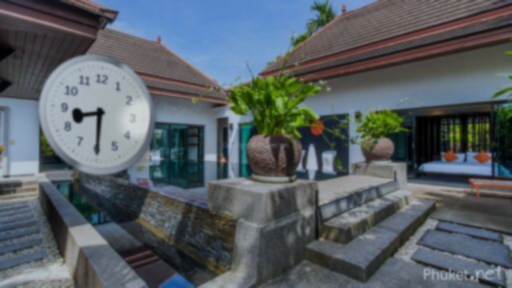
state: 8:30
